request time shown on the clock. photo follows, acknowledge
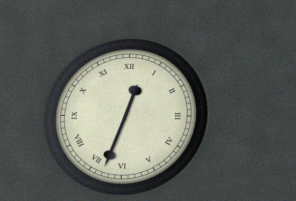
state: 12:33
